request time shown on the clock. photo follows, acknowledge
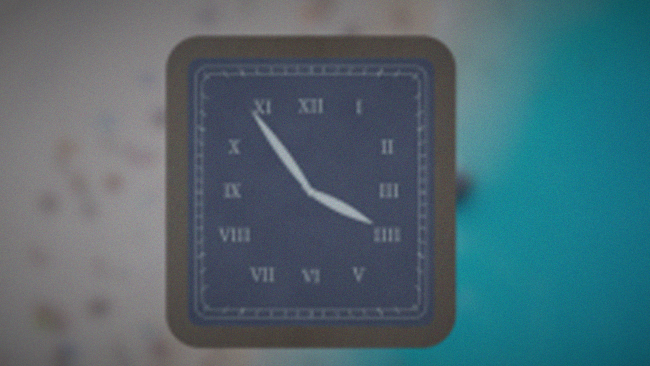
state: 3:54
